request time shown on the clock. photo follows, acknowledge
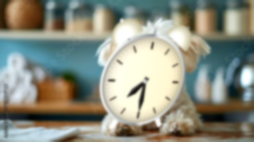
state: 7:30
